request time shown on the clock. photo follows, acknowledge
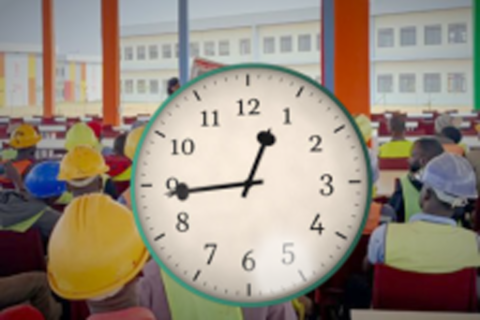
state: 12:44
